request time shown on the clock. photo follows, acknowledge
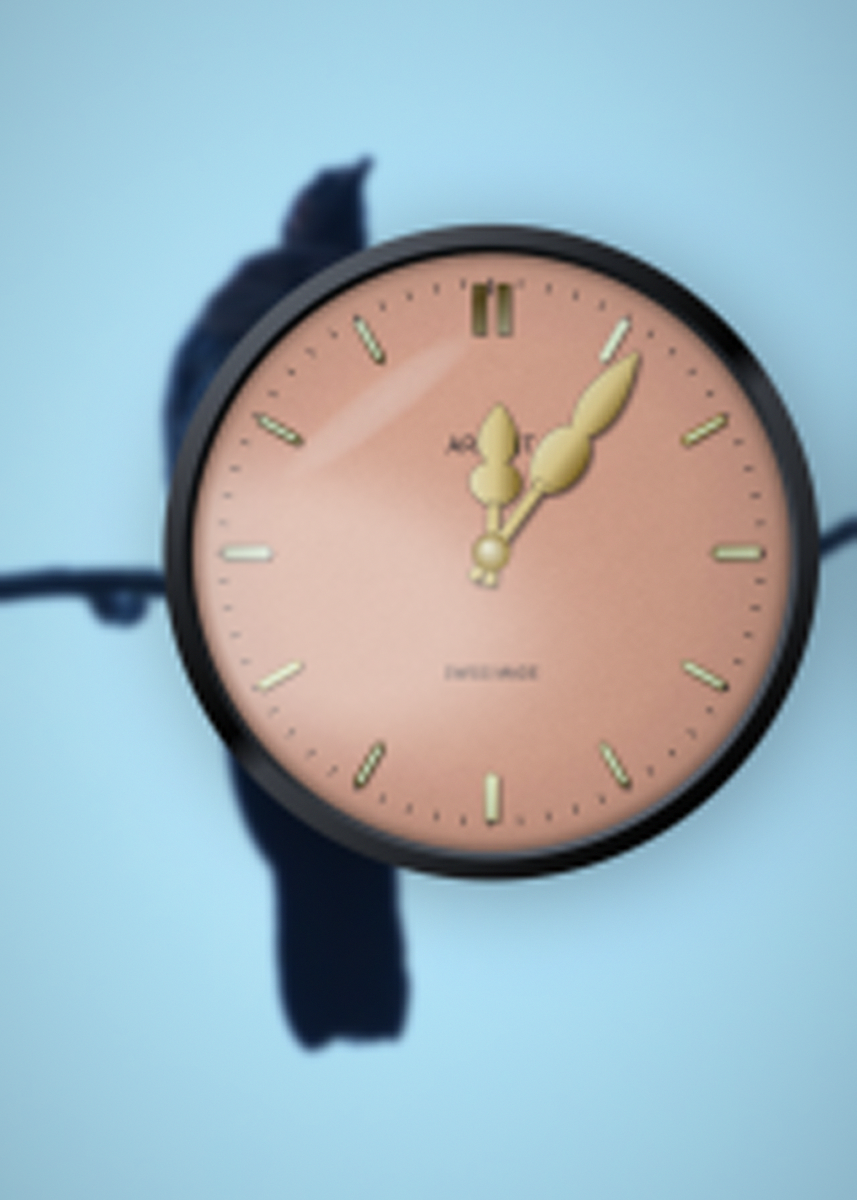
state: 12:06
